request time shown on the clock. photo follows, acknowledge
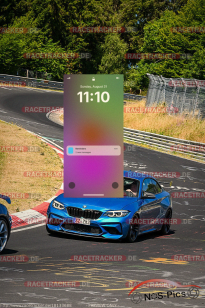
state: 11:10
